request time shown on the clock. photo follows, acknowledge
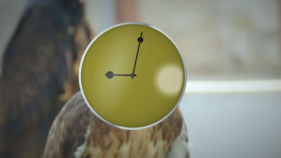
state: 9:02
